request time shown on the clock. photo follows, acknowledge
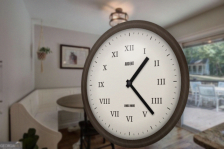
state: 1:23
